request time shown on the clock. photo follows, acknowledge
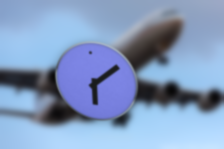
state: 6:09
